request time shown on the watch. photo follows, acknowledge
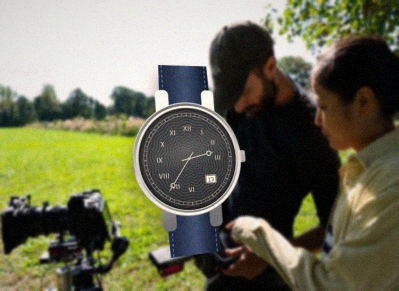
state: 2:36
